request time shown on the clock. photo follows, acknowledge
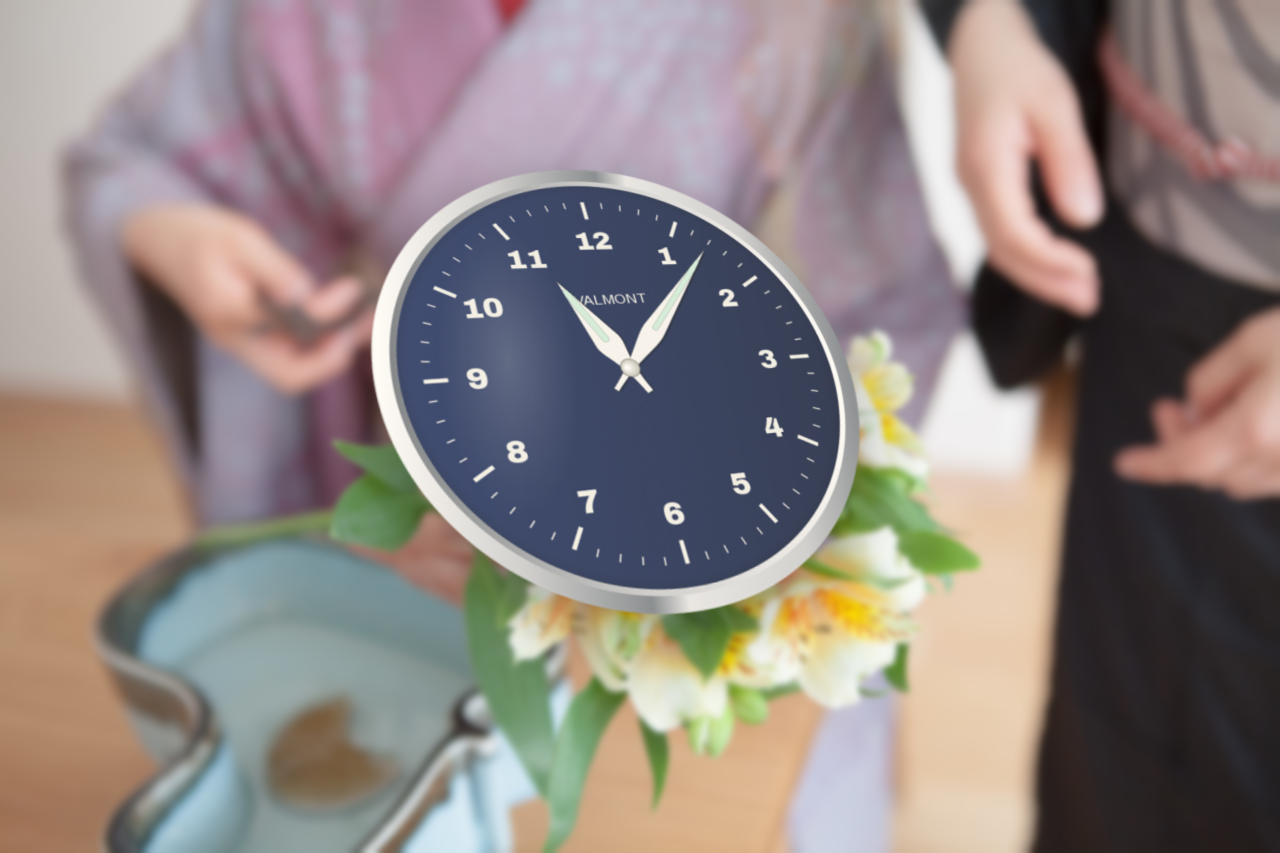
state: 11:07
